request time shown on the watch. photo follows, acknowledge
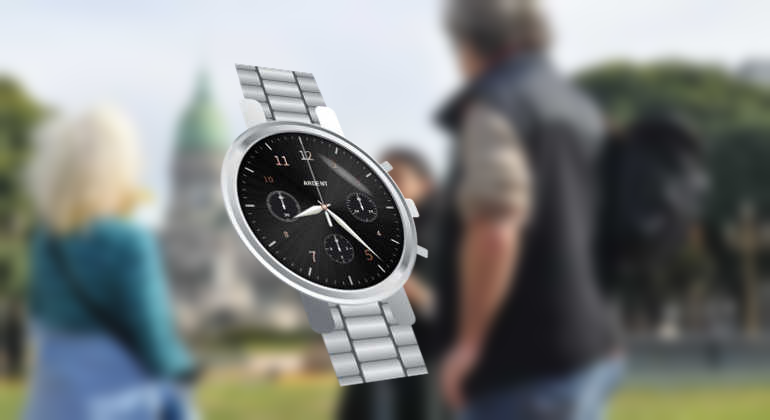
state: 8:24
